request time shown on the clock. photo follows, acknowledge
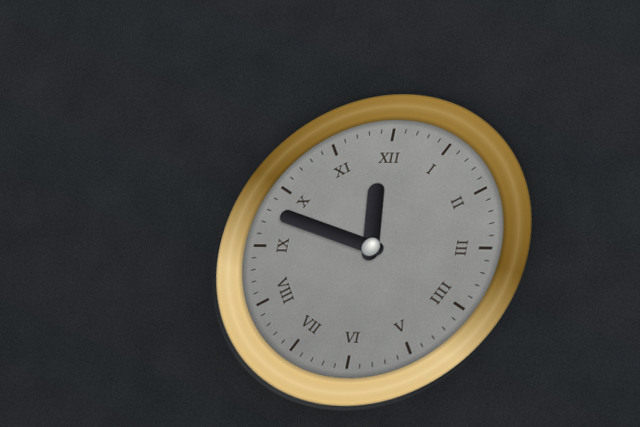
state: 11:48
